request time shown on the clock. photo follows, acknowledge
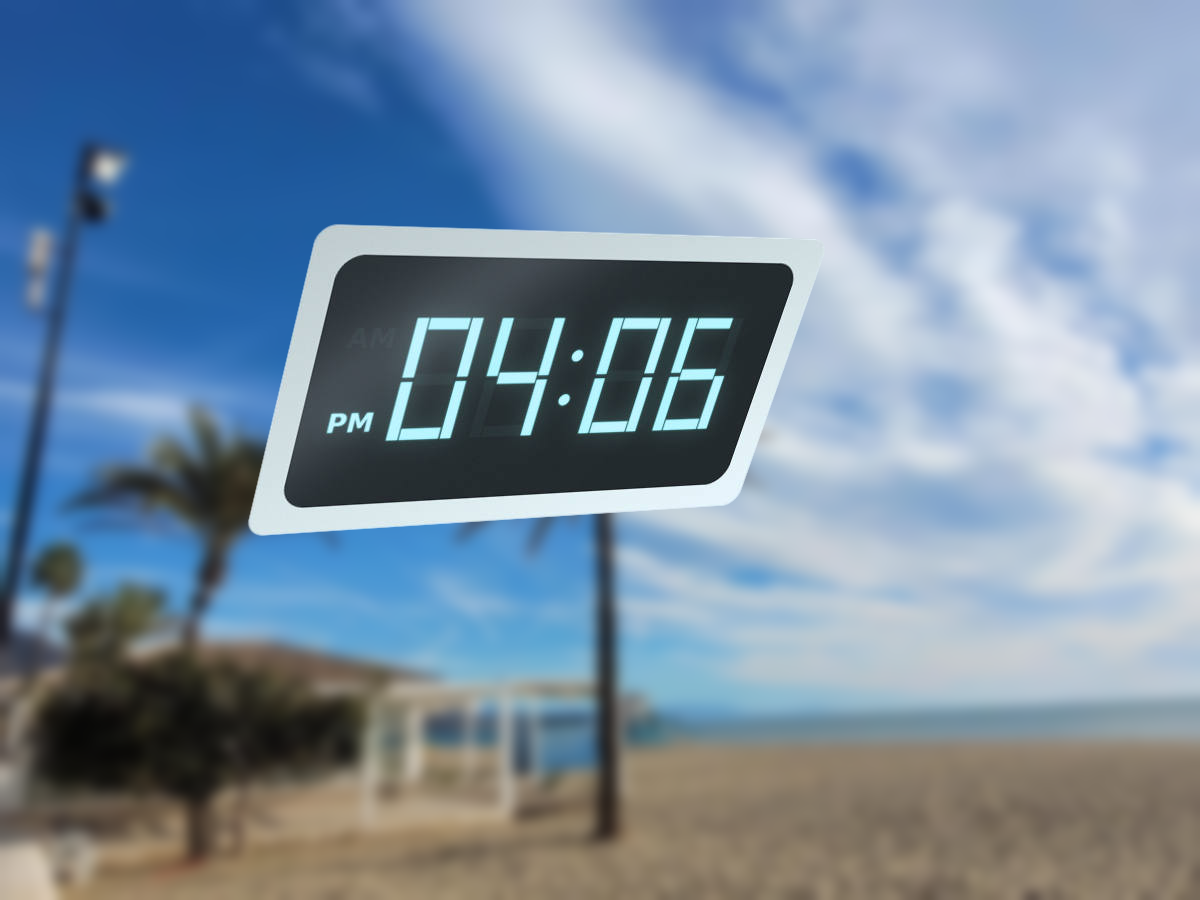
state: 4:06
